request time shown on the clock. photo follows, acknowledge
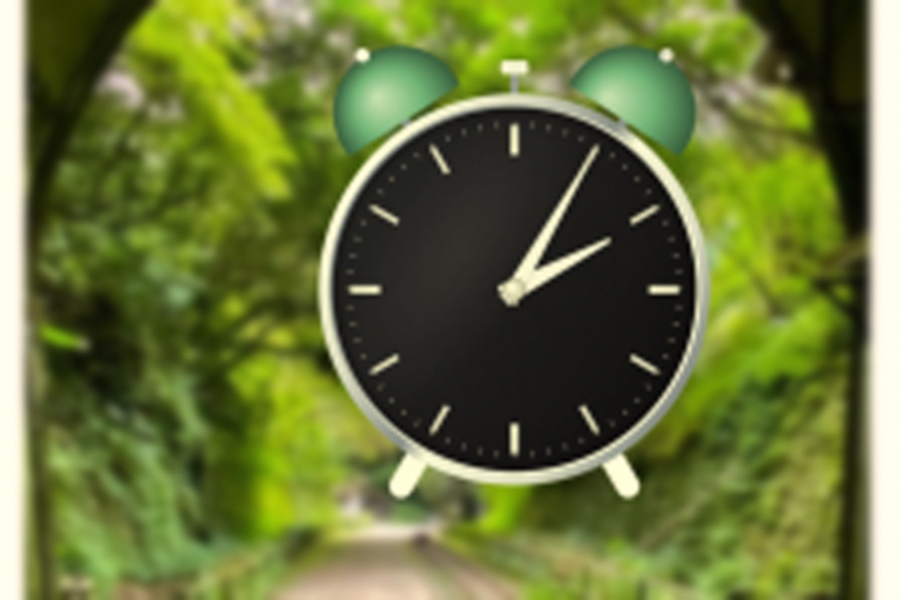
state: 2:05
